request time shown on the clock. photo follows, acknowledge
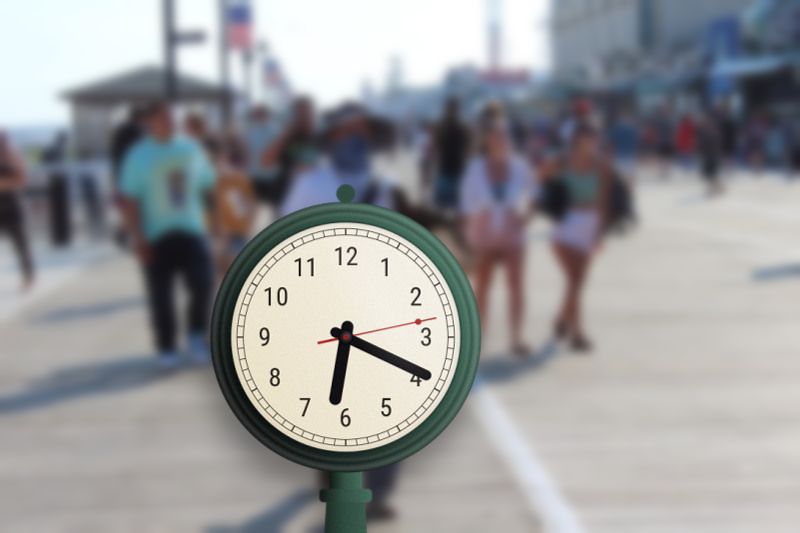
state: 6:19:13
